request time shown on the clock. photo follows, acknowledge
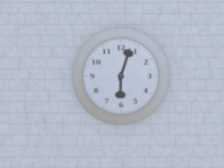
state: 6:03
